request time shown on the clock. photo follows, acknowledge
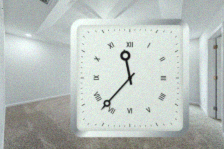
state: 11:37
